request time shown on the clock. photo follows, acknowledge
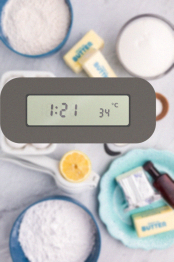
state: 1:21
